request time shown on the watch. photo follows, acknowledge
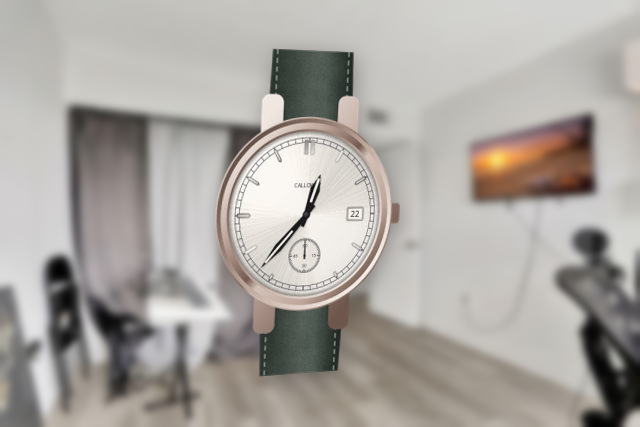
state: 12:37
